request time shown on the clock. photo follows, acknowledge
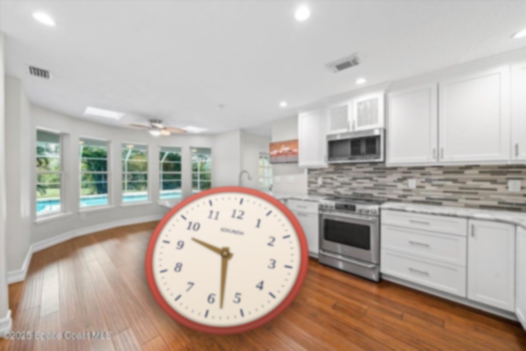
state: 9:28
